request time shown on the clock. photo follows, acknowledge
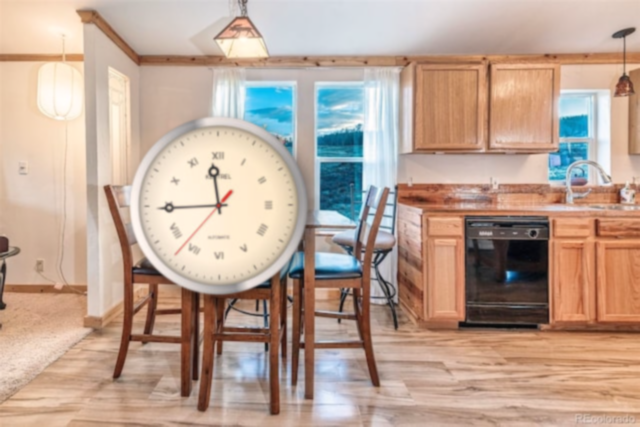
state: 11:44:37
